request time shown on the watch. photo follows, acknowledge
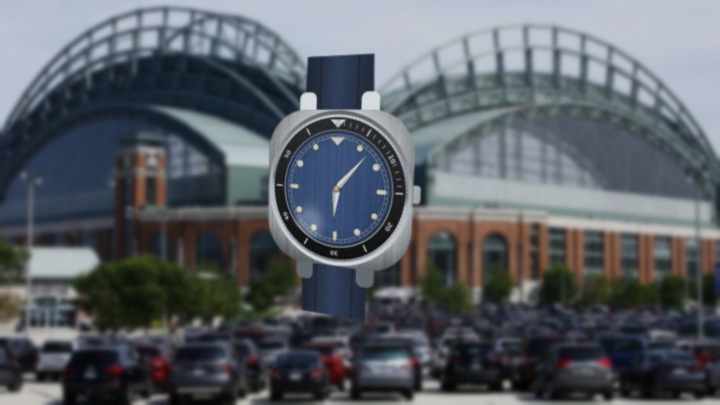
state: 6:07
